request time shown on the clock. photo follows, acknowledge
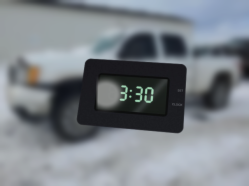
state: 3:30
